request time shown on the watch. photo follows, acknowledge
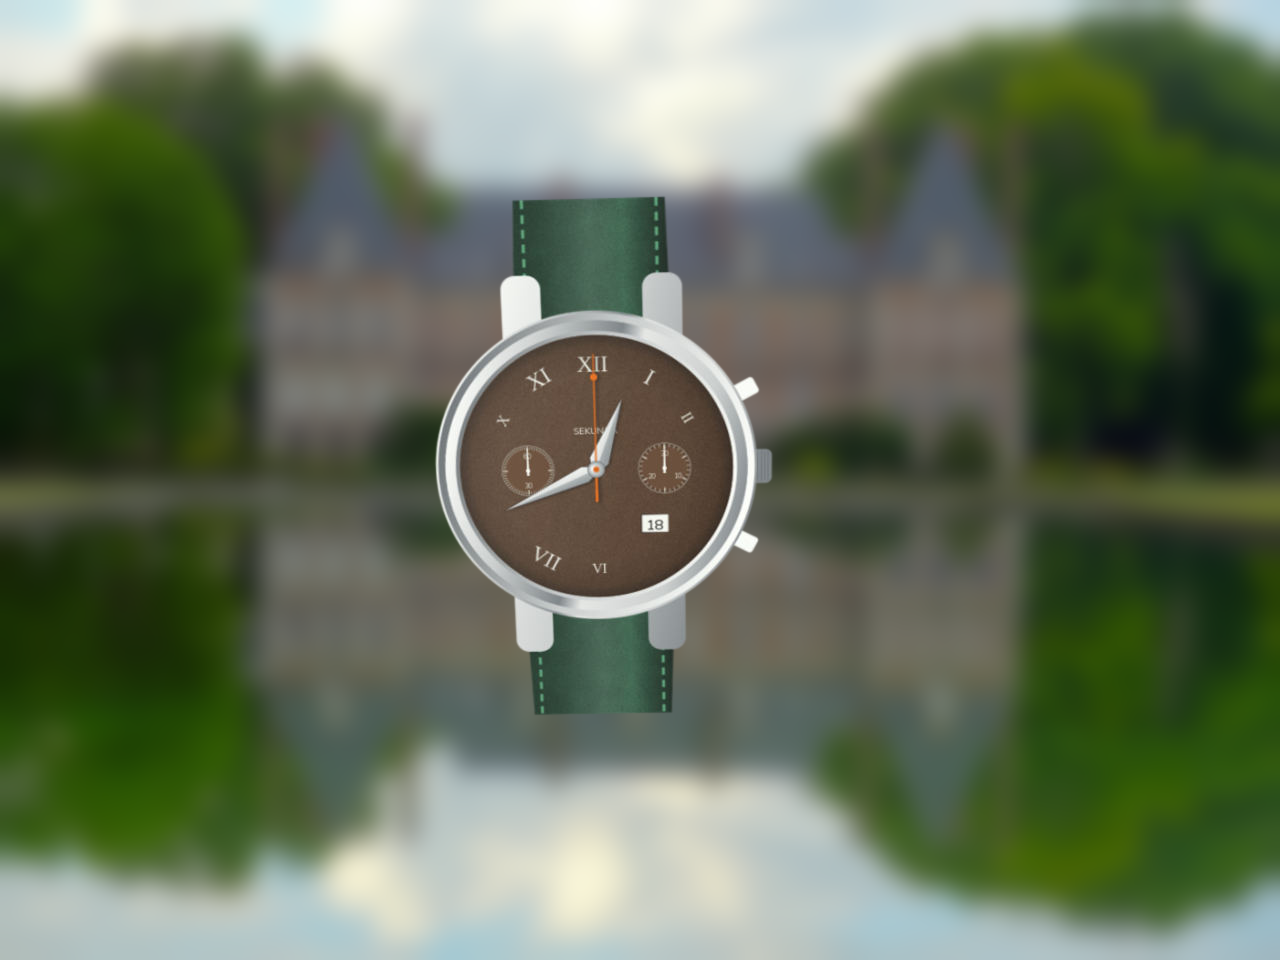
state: 12:41
